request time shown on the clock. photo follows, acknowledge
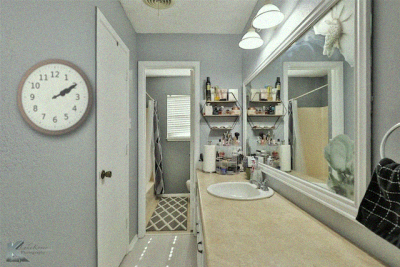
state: 2:10
